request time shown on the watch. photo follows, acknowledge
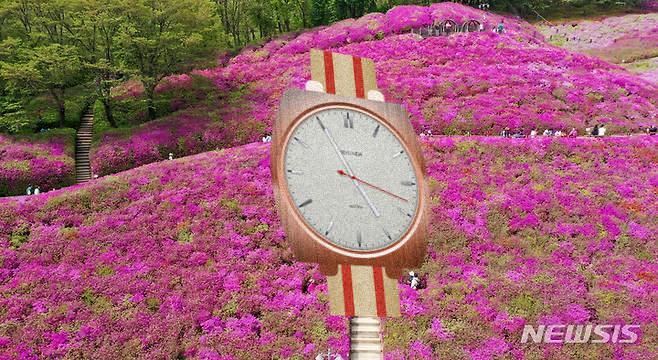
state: 4:55:18
